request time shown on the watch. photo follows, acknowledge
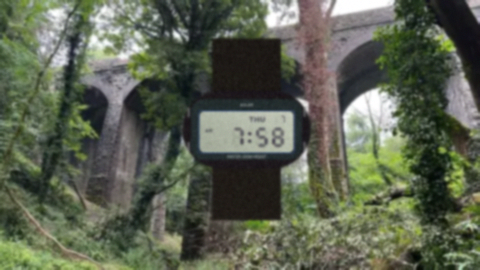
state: 7:58
